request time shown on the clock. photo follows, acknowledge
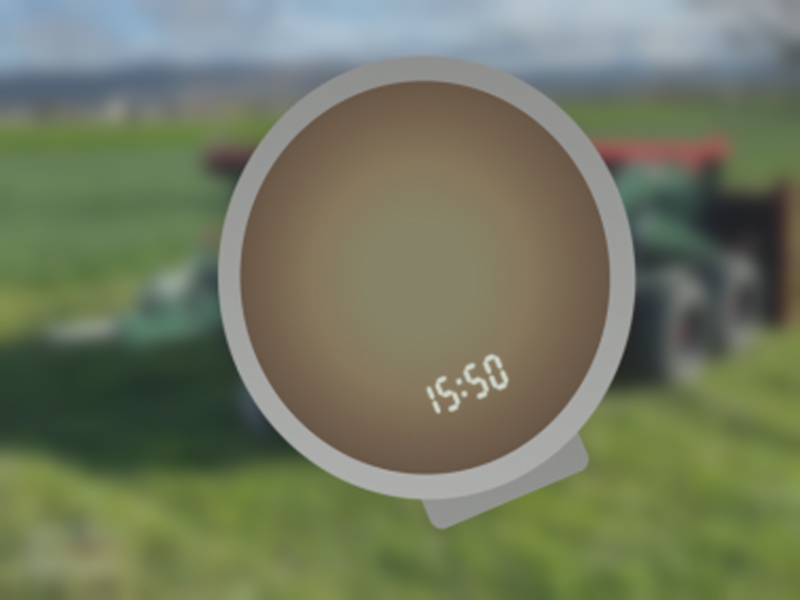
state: 15:50
